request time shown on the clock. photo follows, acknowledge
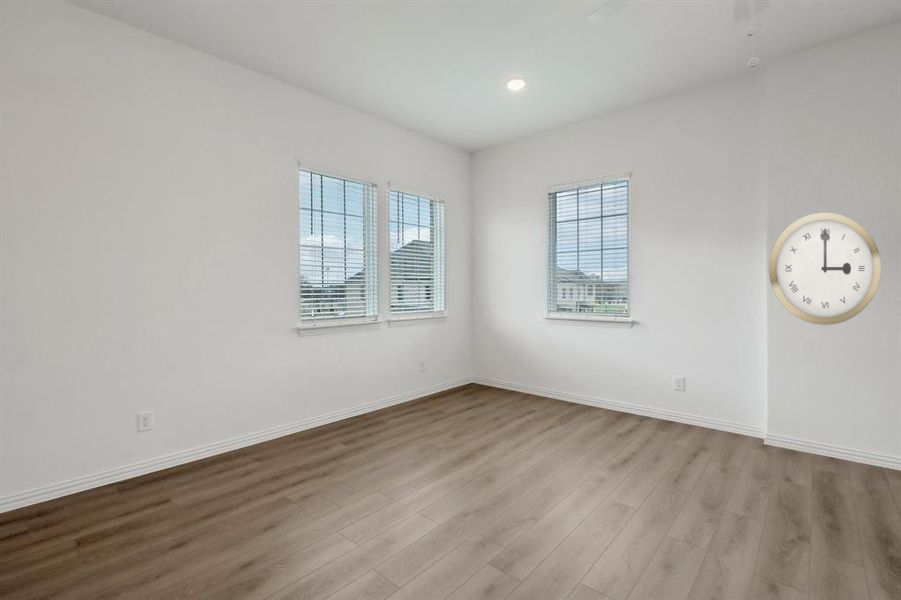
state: 3:00
